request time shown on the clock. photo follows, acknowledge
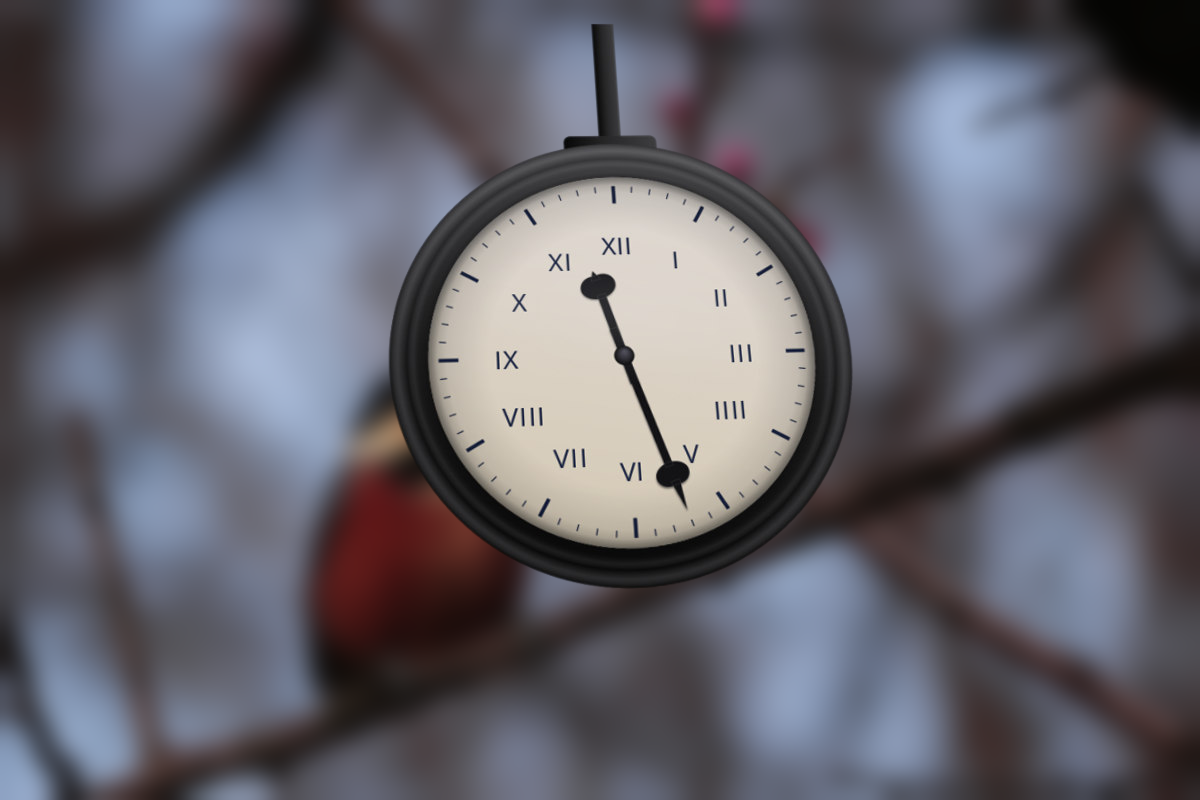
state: 11:27
